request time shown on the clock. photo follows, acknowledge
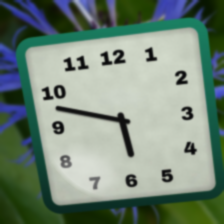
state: 5:48
